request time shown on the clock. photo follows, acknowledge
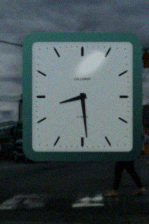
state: 8:29
